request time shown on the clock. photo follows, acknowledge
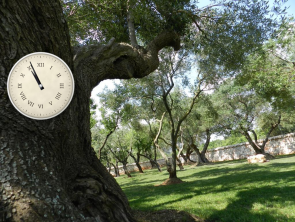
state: 10:56
